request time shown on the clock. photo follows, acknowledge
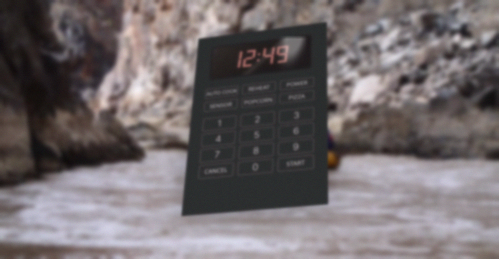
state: 12:49
